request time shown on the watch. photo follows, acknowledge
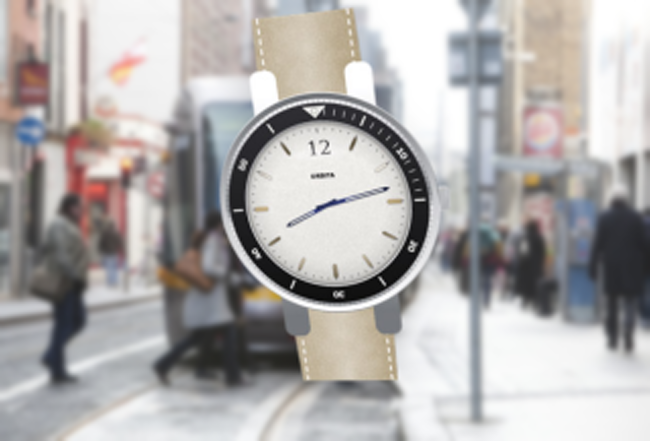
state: 8:13
